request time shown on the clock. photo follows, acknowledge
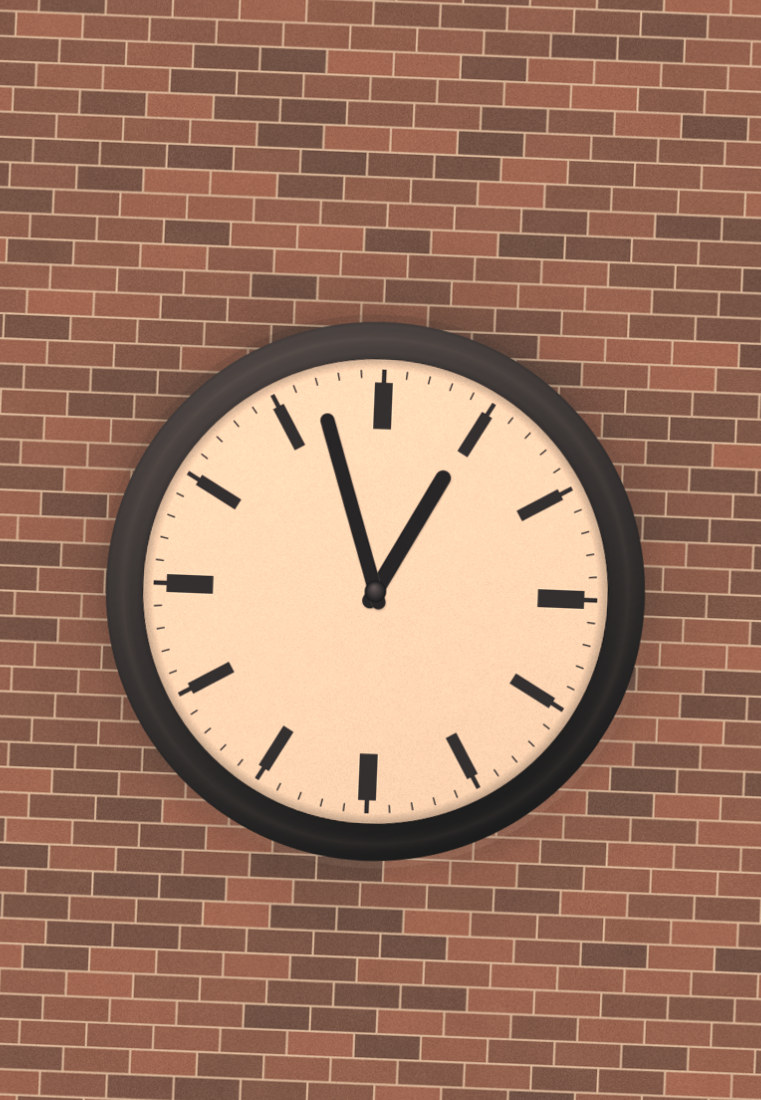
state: 12:57
